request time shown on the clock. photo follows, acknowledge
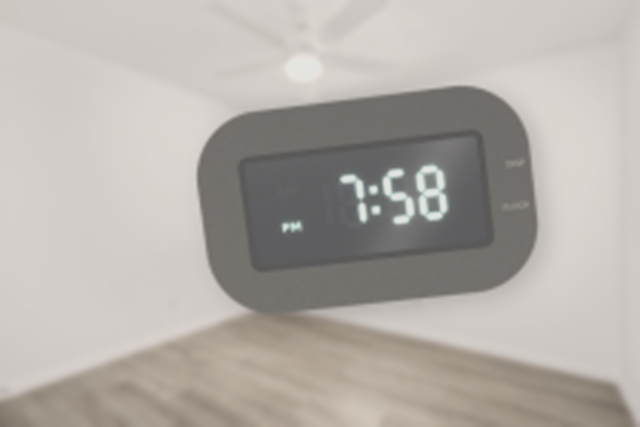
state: 7:58
